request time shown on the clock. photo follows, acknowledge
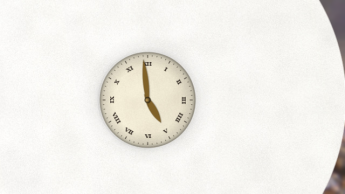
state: 4:59
